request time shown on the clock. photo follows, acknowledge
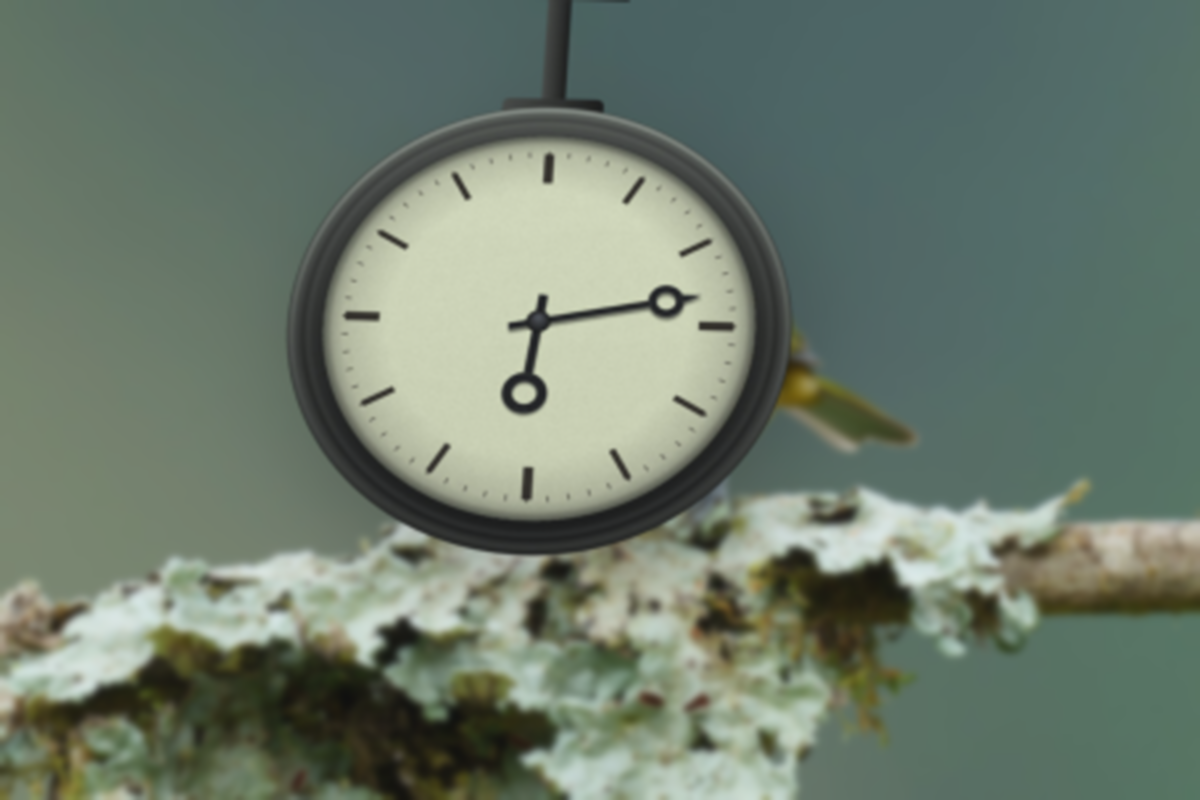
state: 6:13
